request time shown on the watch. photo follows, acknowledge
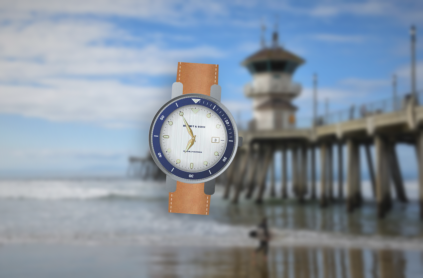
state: 6:55
